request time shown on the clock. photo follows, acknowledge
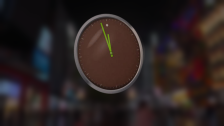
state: 11:58
